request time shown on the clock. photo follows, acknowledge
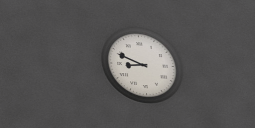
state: 8:49
